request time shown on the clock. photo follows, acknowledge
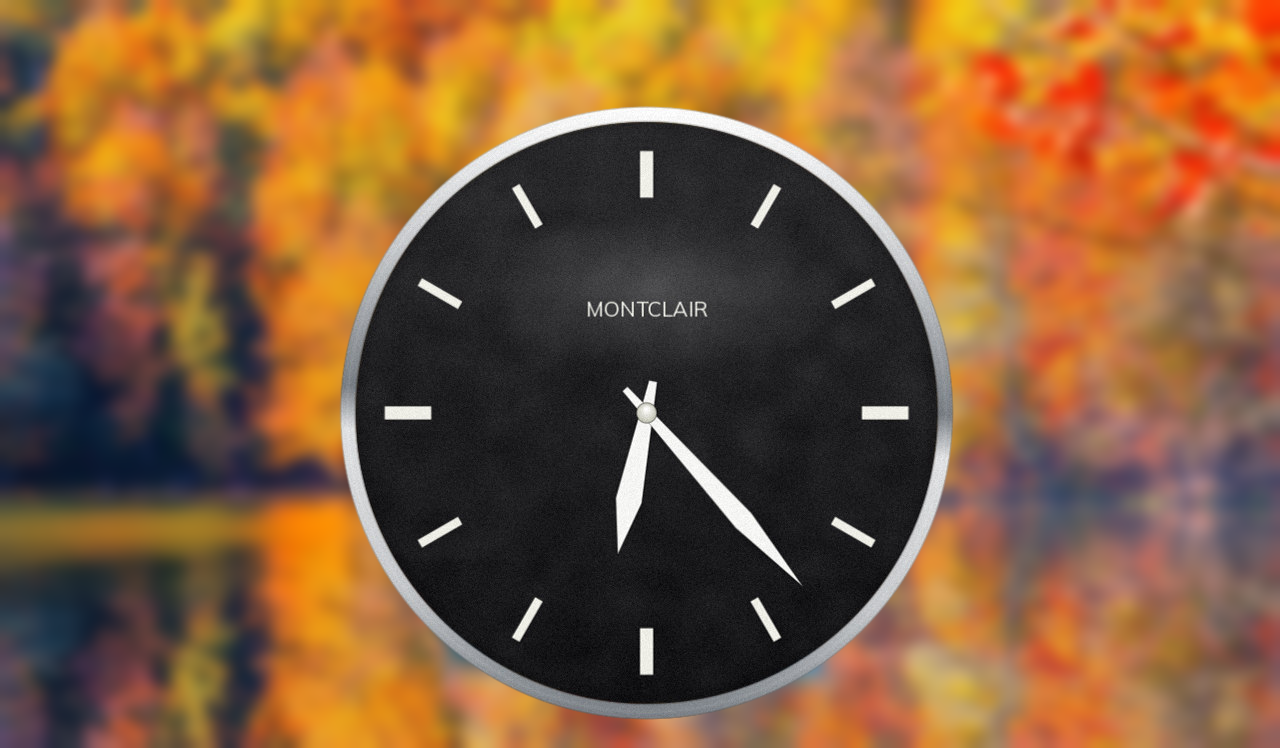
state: 6:23
